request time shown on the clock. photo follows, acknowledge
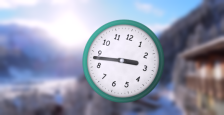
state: 2:43
